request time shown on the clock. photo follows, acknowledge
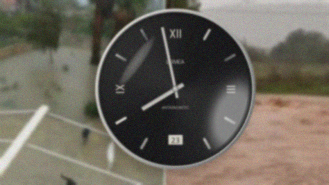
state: 7:58
